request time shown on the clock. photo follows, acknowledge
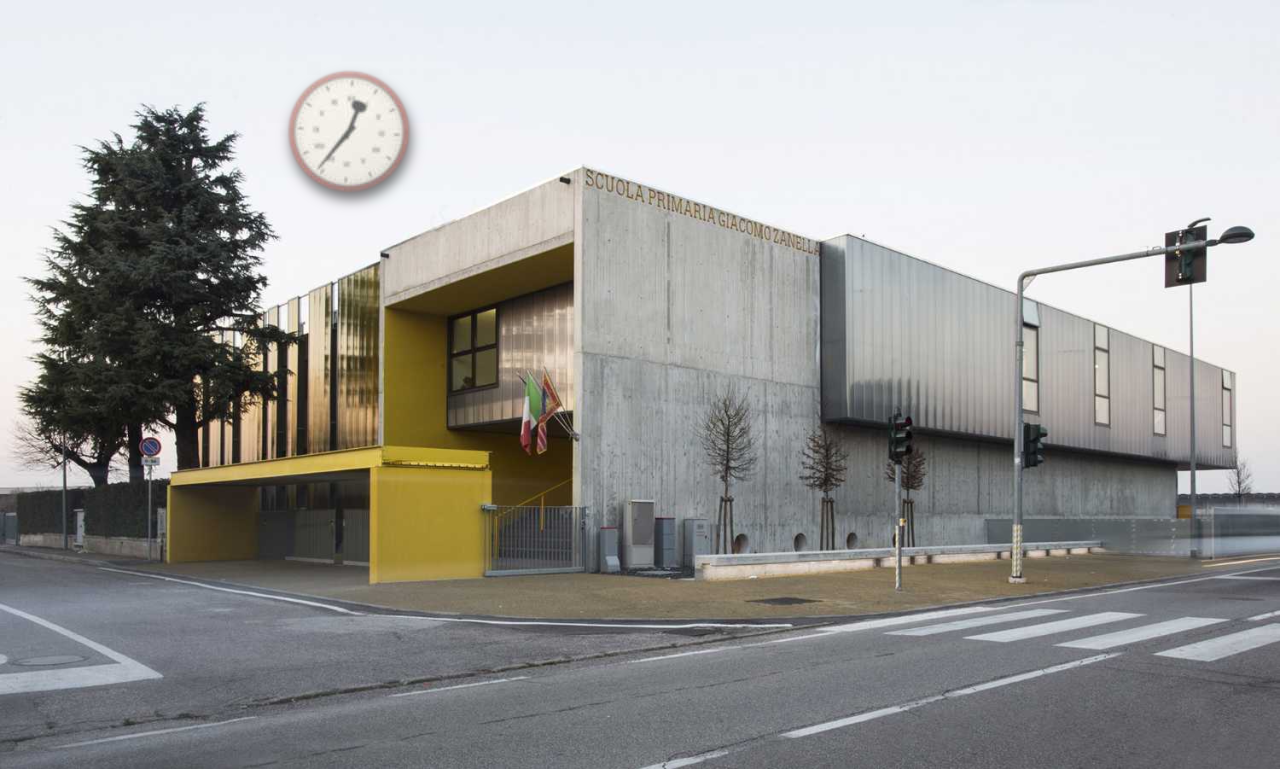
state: 12:36
